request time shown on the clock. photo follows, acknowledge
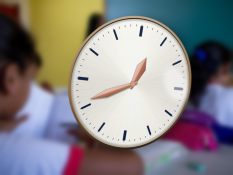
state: 12:41
